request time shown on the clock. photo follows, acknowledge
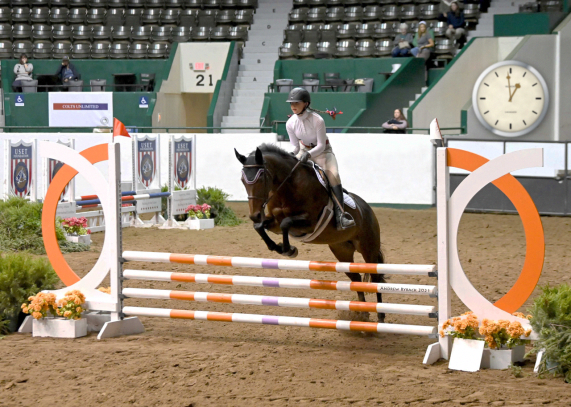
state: 12:59
